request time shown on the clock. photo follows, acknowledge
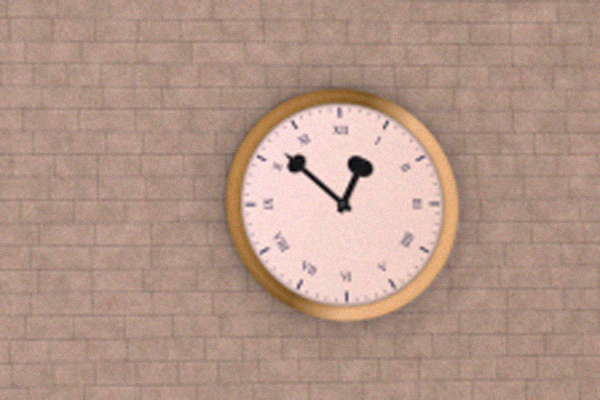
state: 12:52
